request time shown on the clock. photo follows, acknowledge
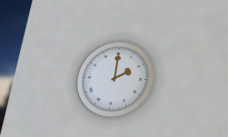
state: 2:00
